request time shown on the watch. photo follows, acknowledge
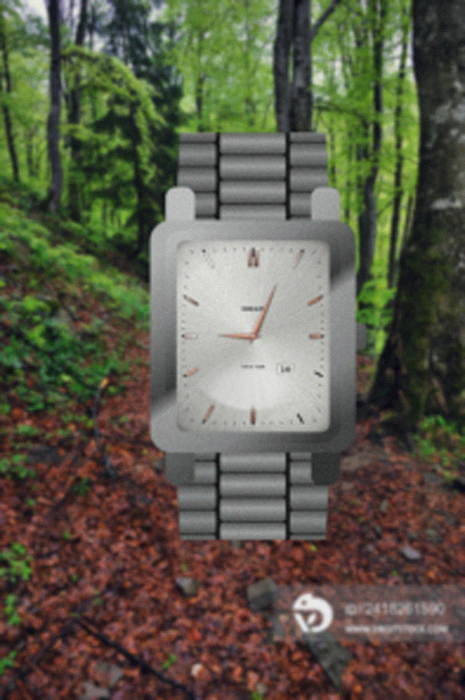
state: 9:04
